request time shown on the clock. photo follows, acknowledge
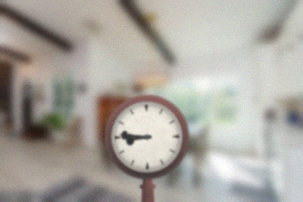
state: 8:46
